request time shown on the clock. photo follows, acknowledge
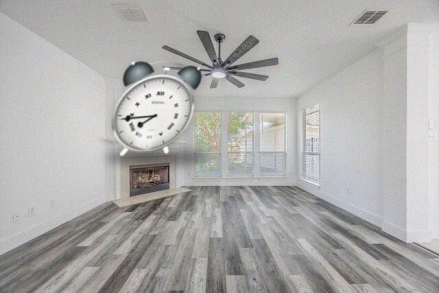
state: 7:44
